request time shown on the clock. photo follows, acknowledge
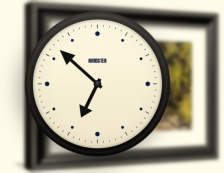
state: 6:52
